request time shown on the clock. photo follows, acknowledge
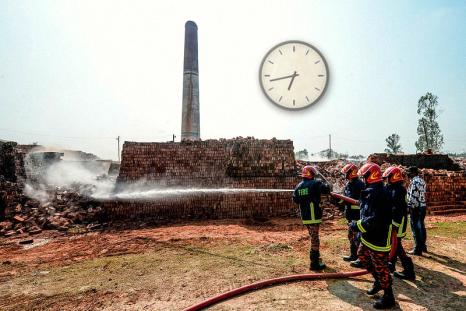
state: 6:43
